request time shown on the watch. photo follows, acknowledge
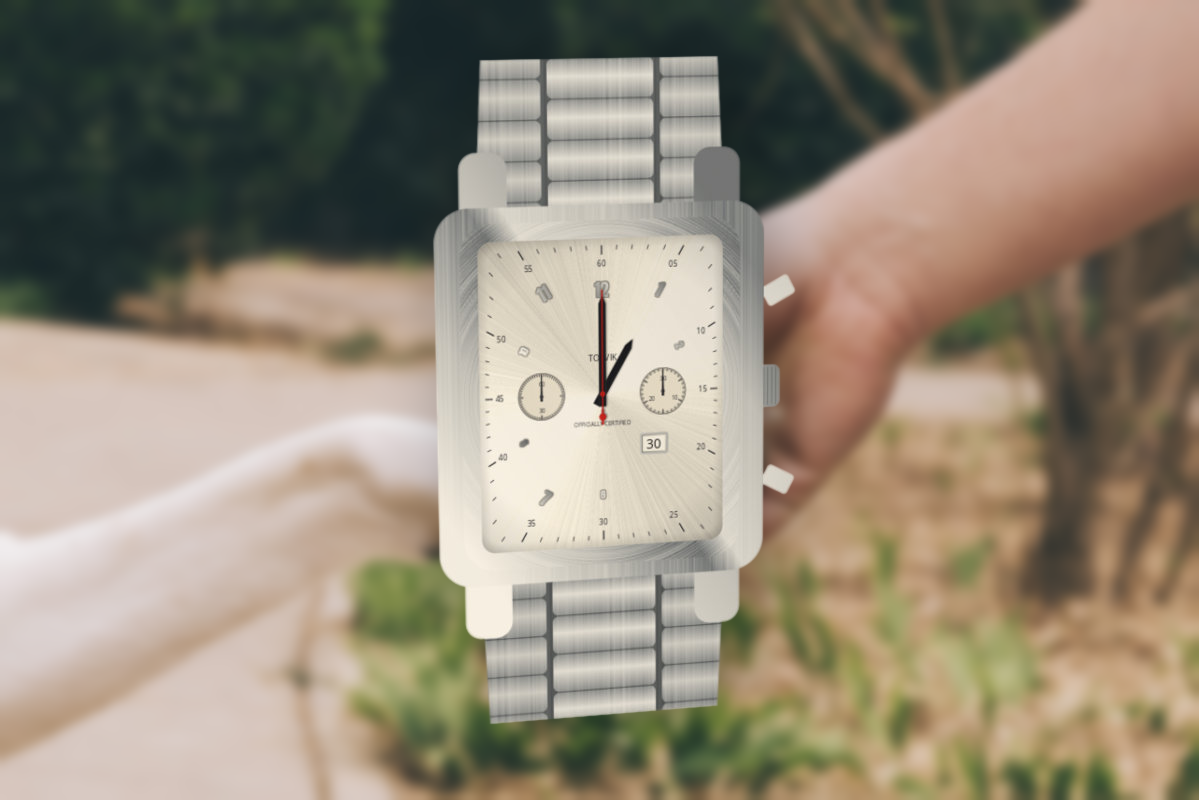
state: 1:00
